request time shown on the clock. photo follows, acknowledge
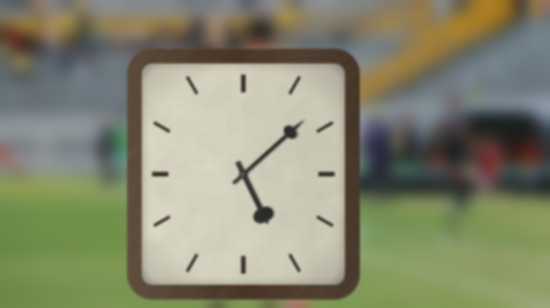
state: 5:08
